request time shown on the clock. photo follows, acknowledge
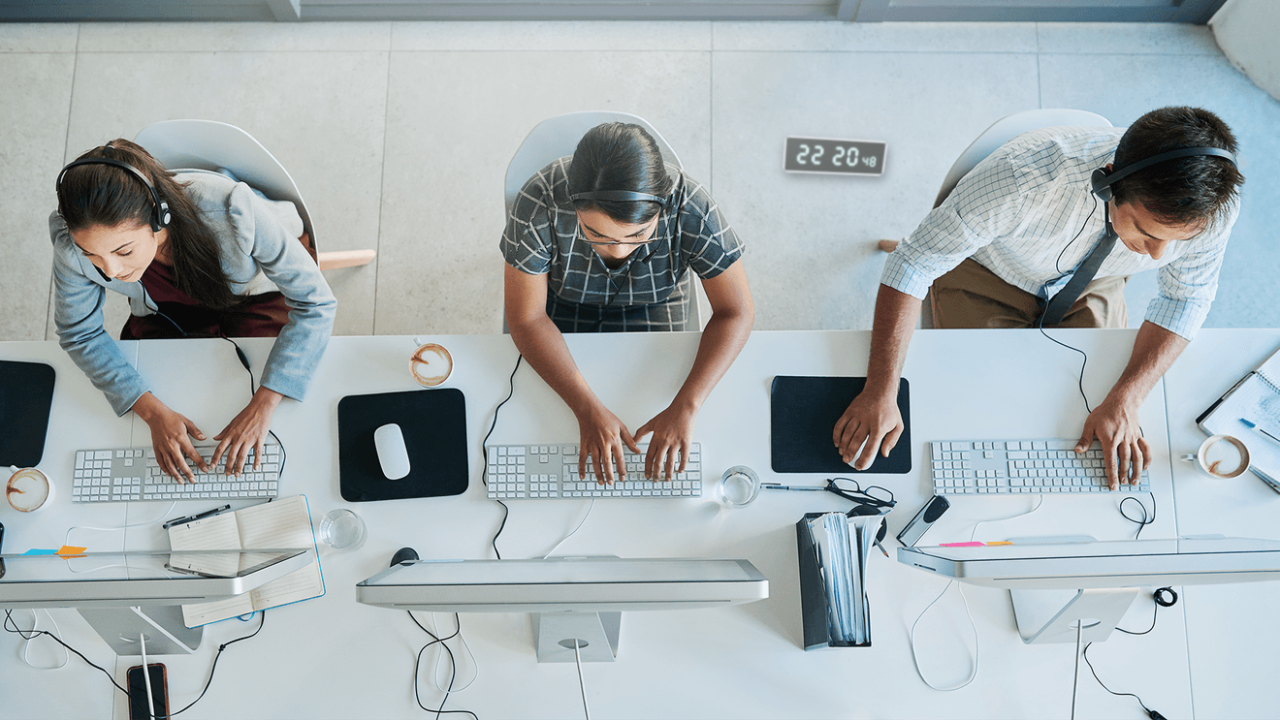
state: 22:20
